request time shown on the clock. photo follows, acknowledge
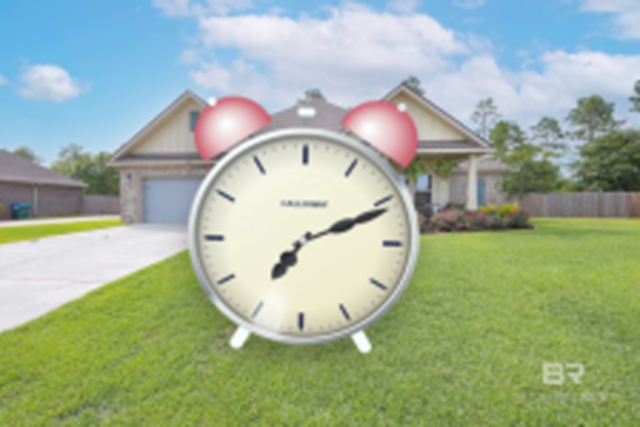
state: 7:11
